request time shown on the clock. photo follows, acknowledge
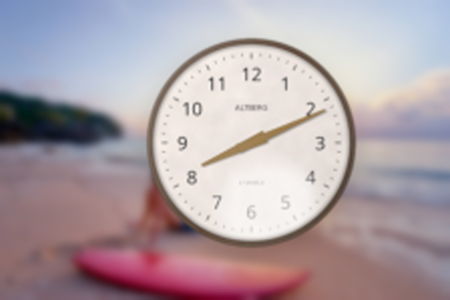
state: 8:11
